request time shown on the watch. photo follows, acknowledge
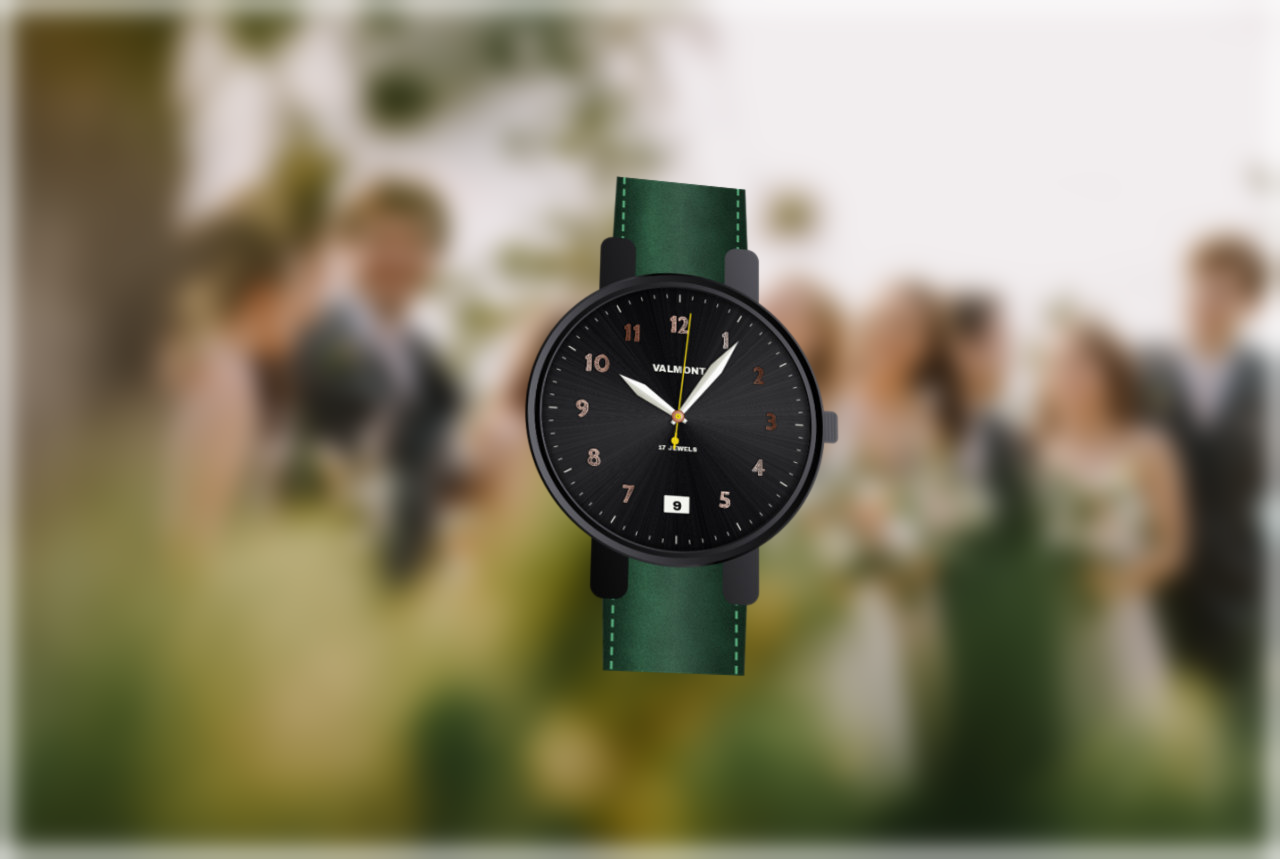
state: 10:06:01
